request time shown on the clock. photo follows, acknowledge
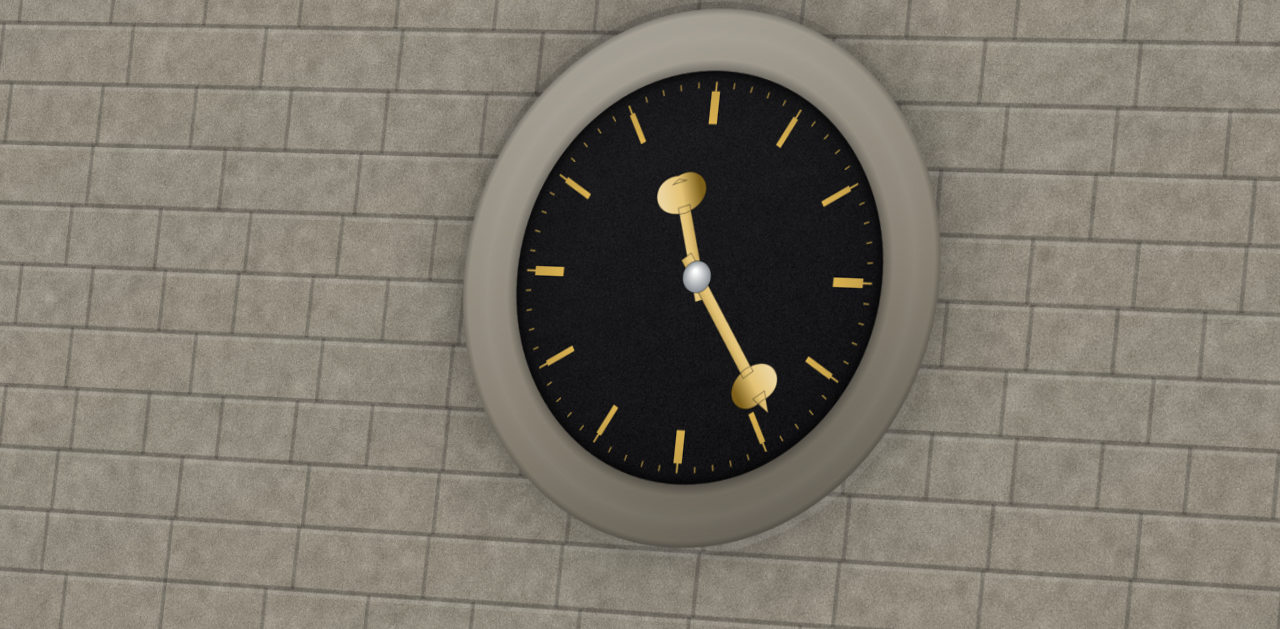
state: 11:24
